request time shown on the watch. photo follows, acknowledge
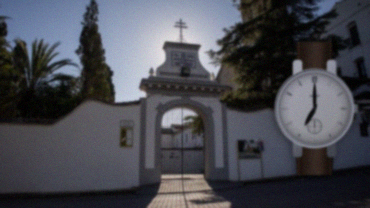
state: 7:00
